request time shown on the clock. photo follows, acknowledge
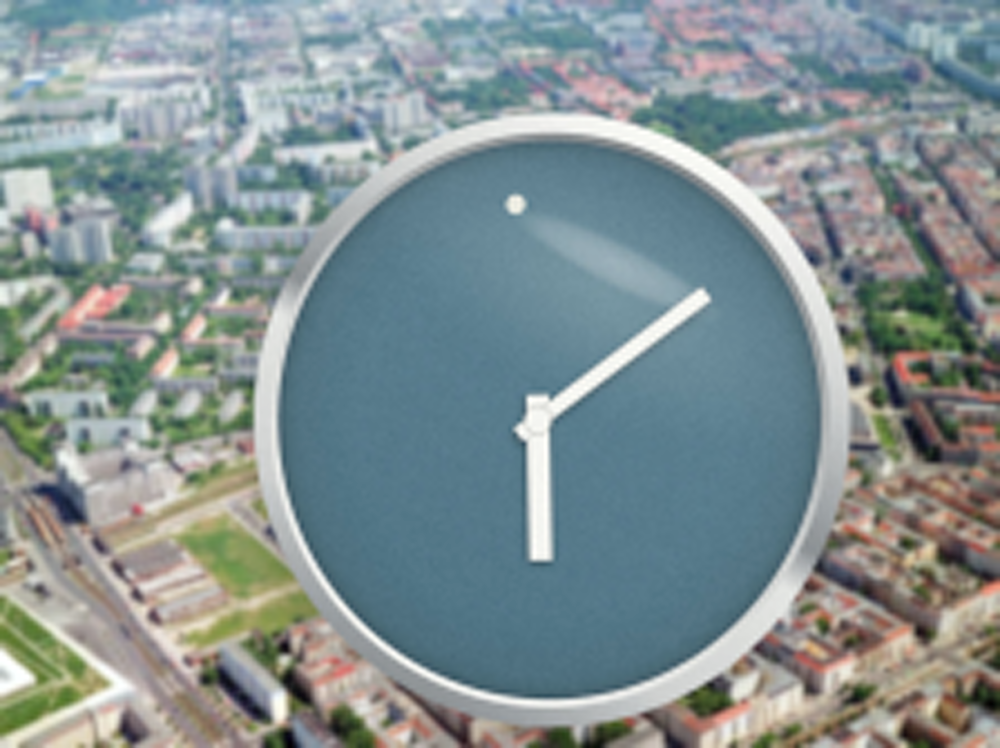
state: 6:10
